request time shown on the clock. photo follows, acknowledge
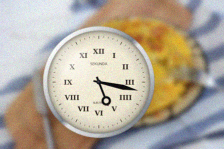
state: 5:17
